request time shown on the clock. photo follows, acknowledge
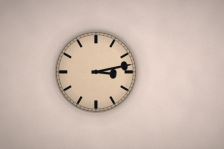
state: 3:13
